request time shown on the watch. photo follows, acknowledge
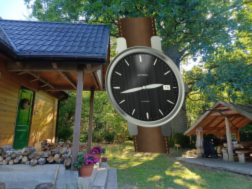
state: 2:43
